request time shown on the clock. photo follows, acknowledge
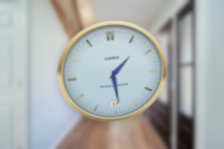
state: 1:29
